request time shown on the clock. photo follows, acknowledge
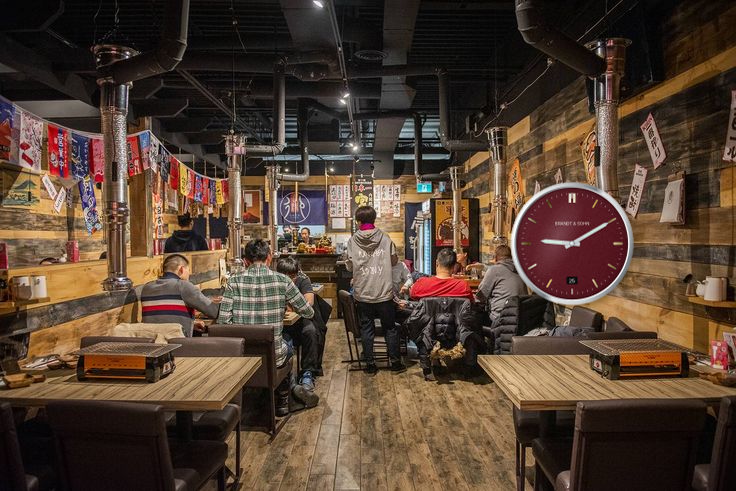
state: 9:10
